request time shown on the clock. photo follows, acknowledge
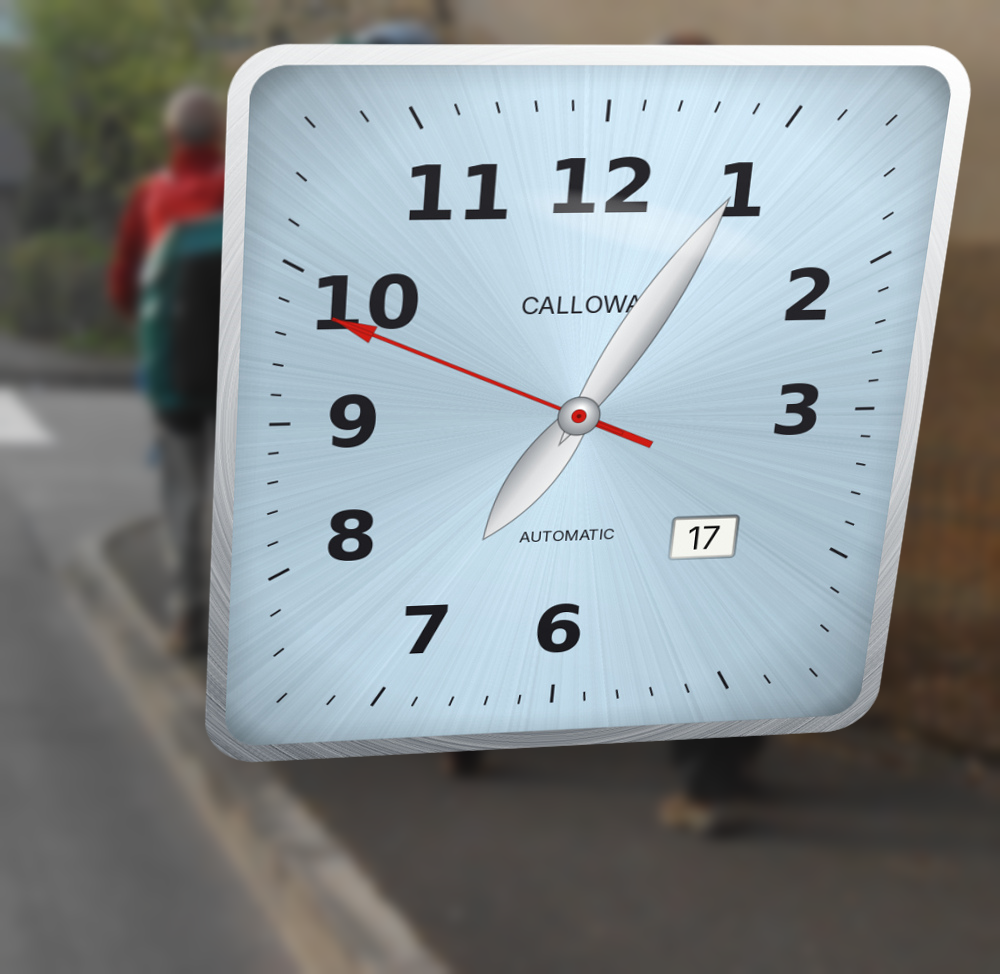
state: 7:04:49
